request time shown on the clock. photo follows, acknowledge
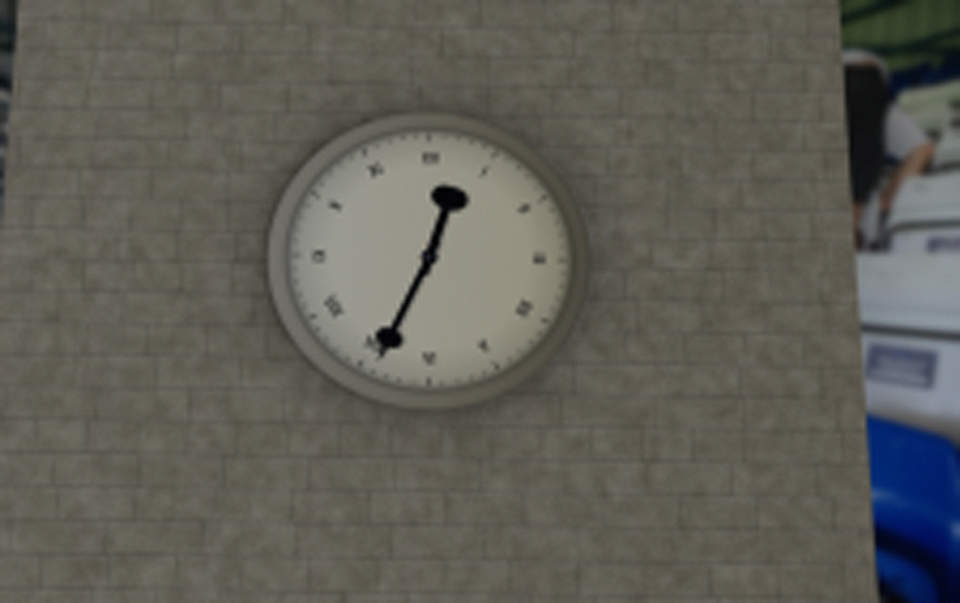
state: 12:34
